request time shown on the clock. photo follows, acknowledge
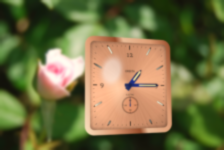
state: 1:15
